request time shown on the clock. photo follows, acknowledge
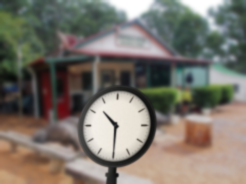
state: 10:30
